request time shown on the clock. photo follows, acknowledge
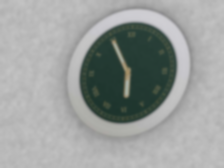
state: 5:55
